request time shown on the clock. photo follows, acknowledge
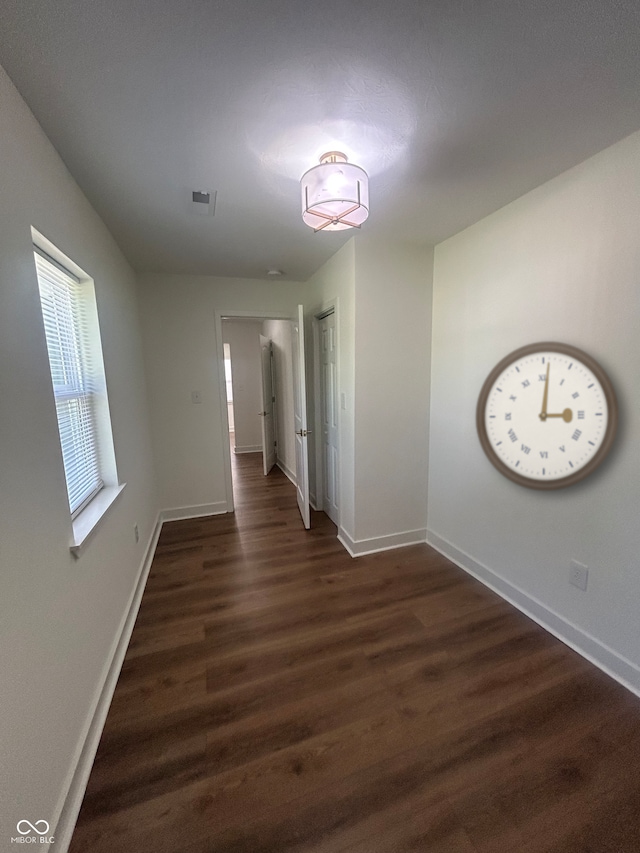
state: 3:01
